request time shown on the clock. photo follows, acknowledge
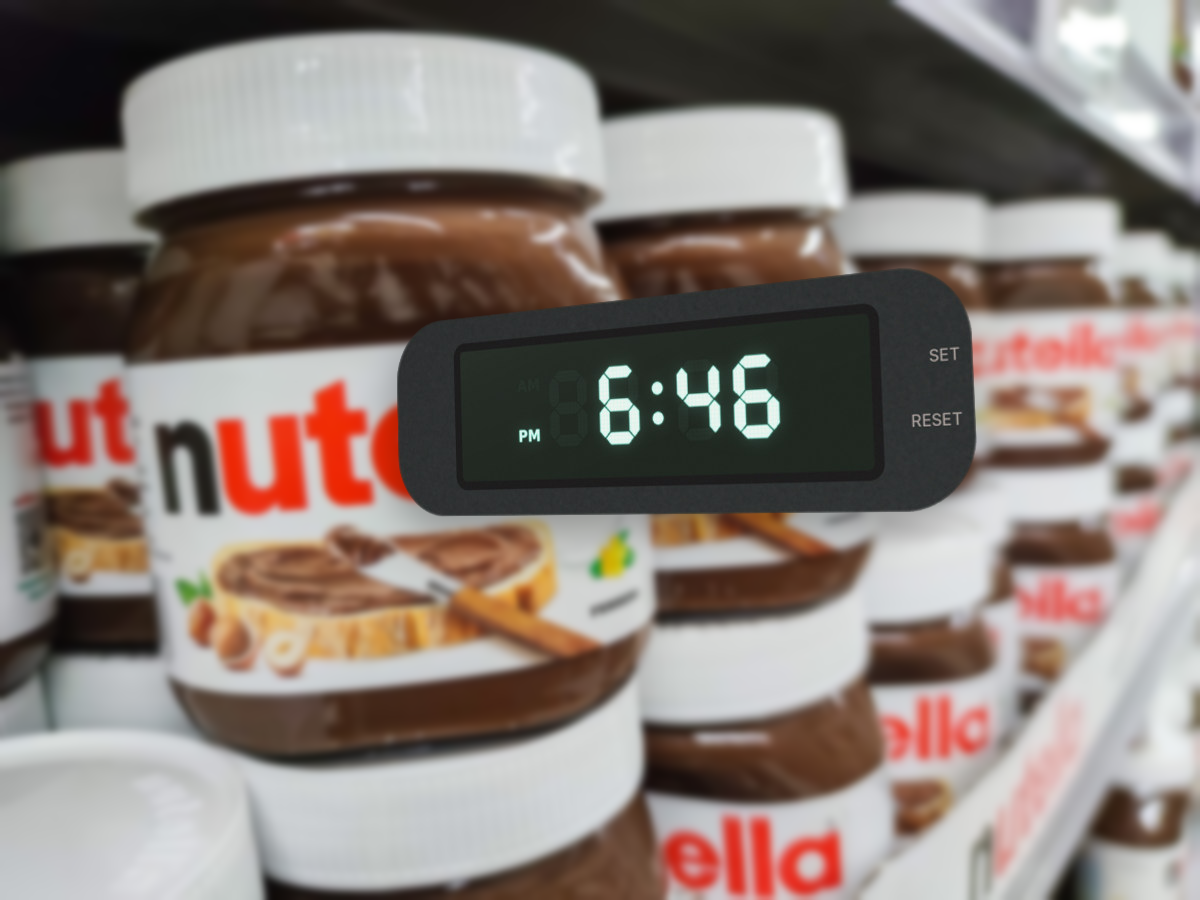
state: 6:46
